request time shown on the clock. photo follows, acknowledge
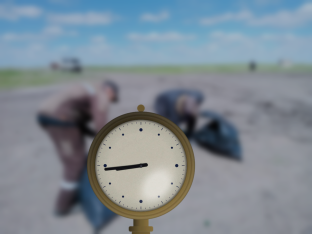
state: 8:44
